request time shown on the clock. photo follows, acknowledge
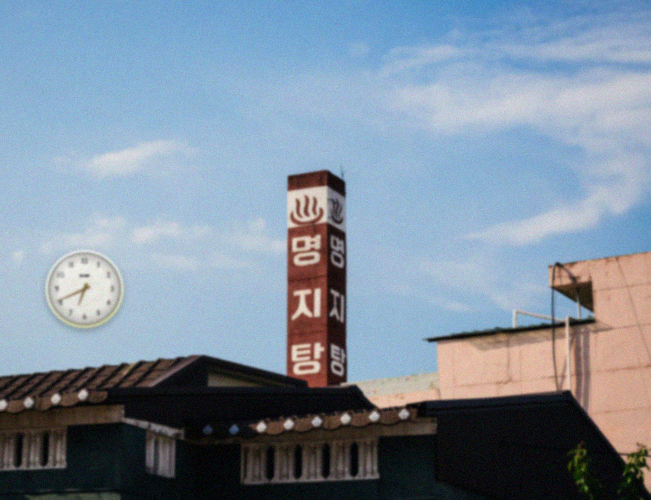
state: 6:41
